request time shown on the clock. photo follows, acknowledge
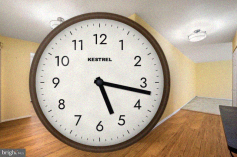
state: 5:17
